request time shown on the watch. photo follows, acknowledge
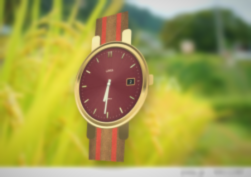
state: 6:31
